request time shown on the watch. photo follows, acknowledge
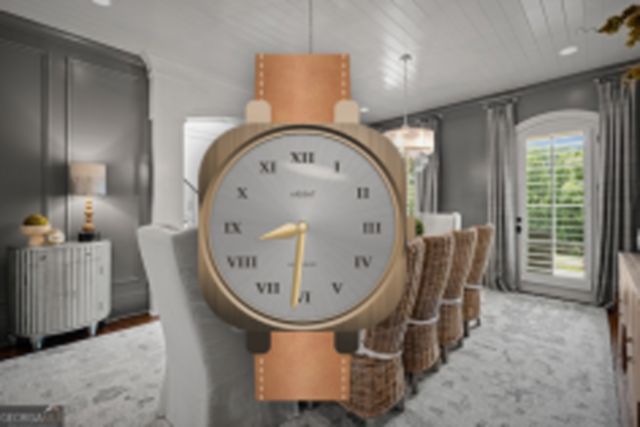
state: 8:31
